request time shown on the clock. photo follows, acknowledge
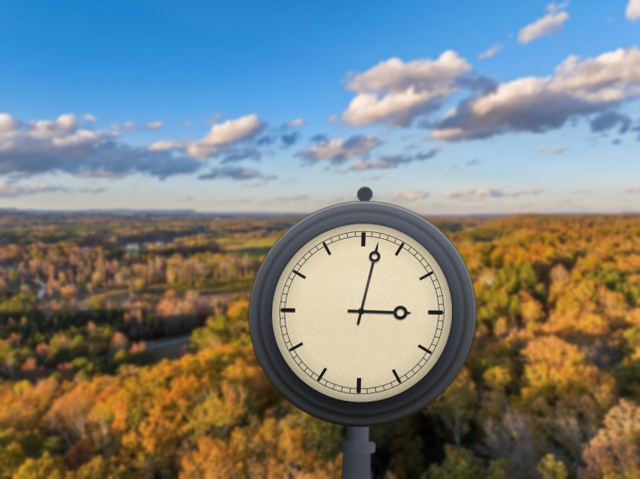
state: 3:02
